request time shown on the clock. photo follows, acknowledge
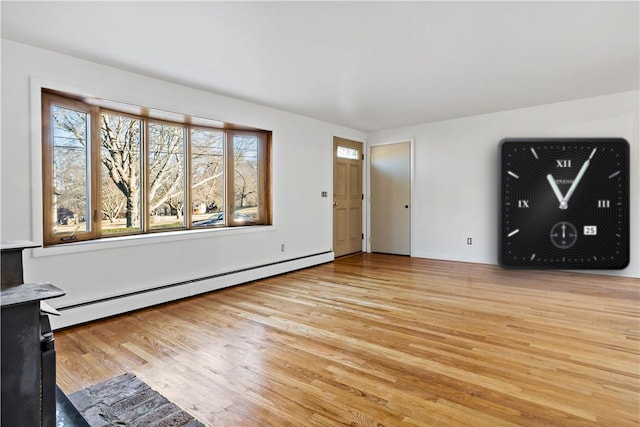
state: 11:05
